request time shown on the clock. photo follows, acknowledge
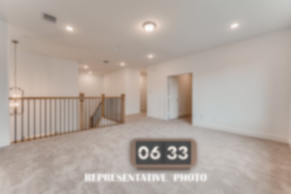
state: 6:33
